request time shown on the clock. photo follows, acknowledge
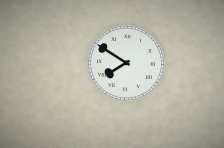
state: 7:50
